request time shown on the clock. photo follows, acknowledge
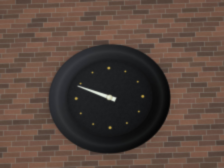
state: 9:49
